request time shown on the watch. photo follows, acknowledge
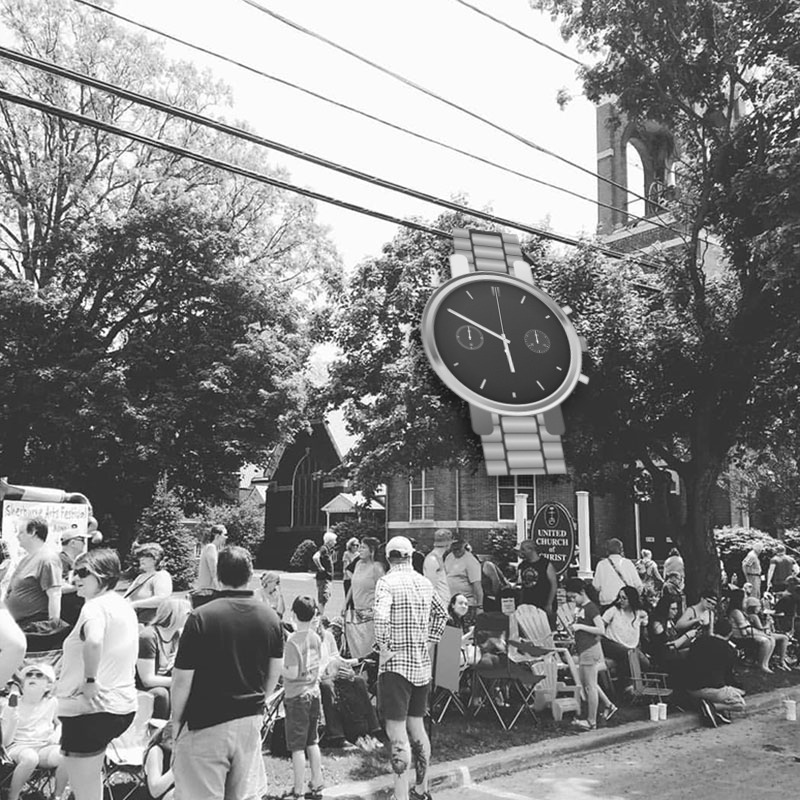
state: 5:50
